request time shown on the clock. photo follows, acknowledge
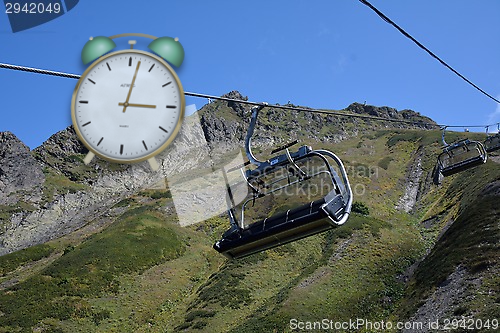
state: 3:02
